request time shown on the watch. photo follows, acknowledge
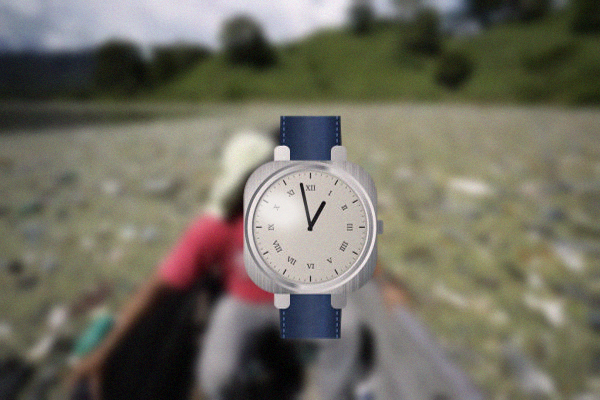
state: 12:58
